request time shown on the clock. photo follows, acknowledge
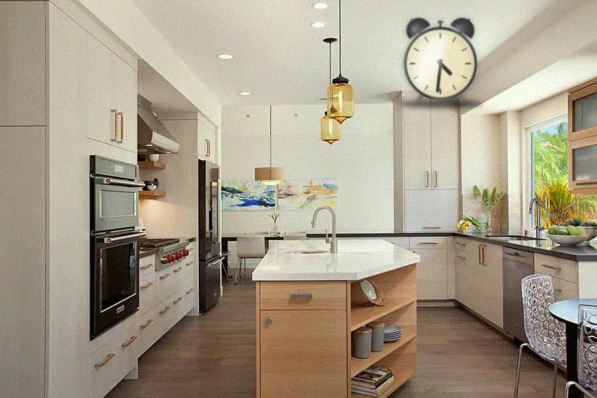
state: 4:31
